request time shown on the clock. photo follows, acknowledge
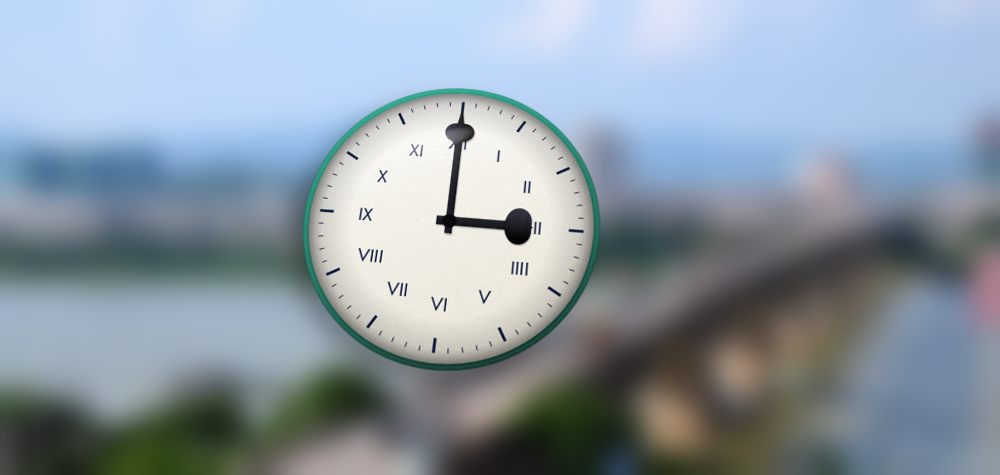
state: 3:00
